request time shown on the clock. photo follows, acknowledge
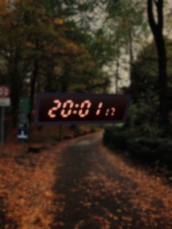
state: 20:01:17
